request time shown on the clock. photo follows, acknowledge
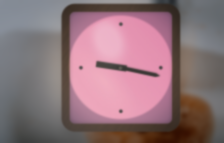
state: 9:17
